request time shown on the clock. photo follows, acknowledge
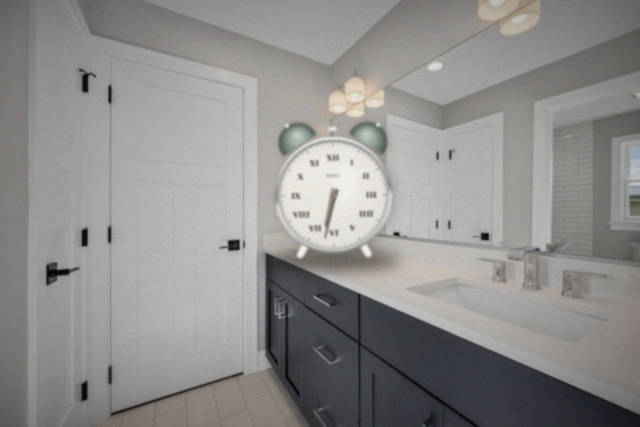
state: 6:32
